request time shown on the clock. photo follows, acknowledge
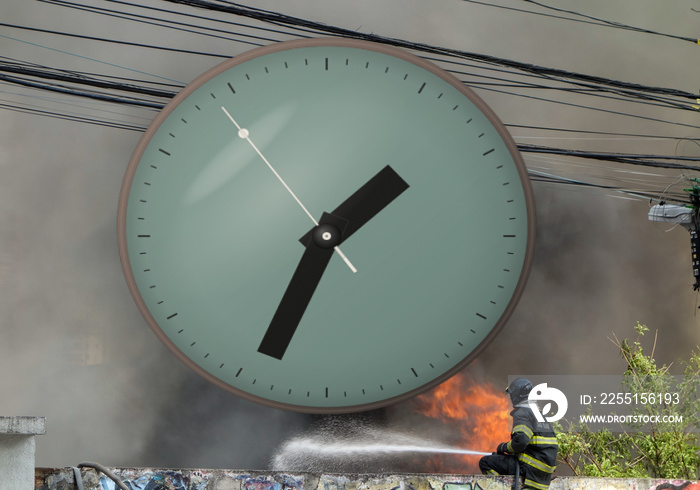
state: 1:33:54
